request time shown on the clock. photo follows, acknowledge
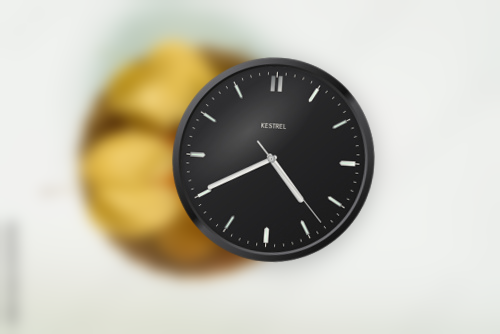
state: 4:40:23
